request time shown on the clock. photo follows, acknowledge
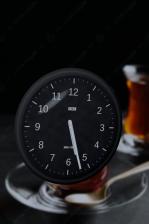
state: 5:27
